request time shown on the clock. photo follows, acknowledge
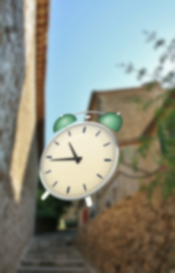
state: 10:44
